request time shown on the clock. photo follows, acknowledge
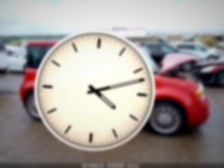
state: 4:12
